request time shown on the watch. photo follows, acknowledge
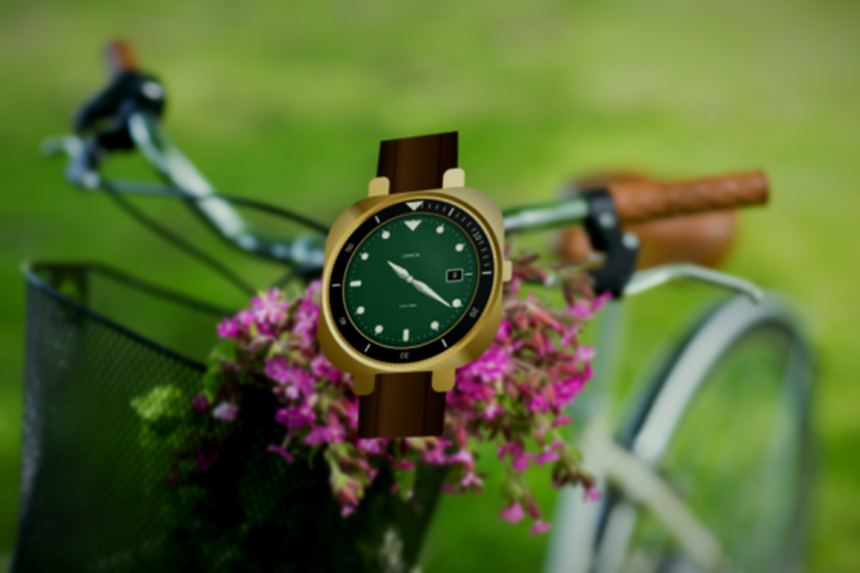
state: 10:21
